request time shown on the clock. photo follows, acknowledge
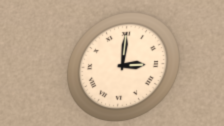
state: 3:00
